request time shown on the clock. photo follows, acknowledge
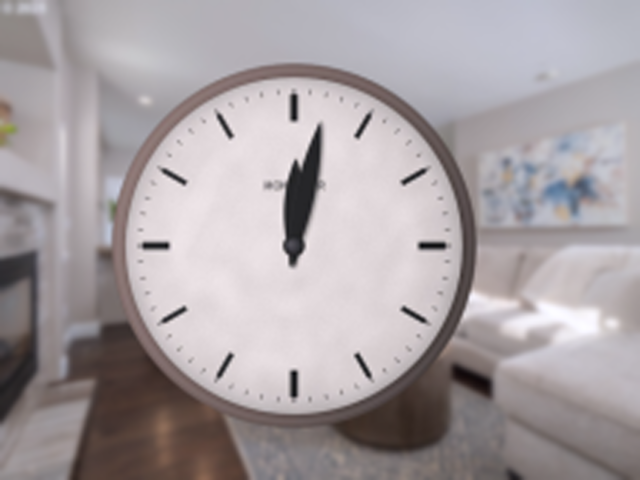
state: 12:02
